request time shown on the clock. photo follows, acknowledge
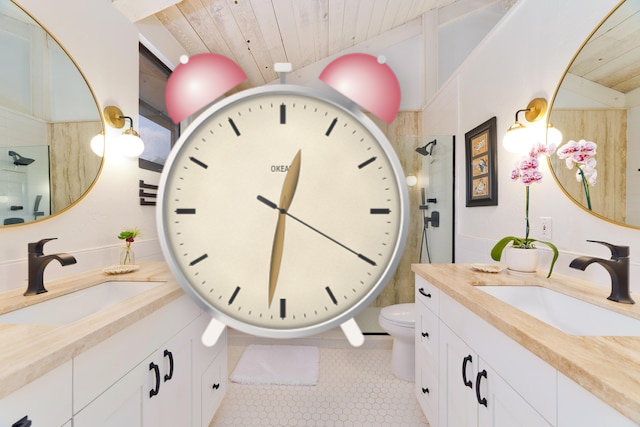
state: 12:31:20
